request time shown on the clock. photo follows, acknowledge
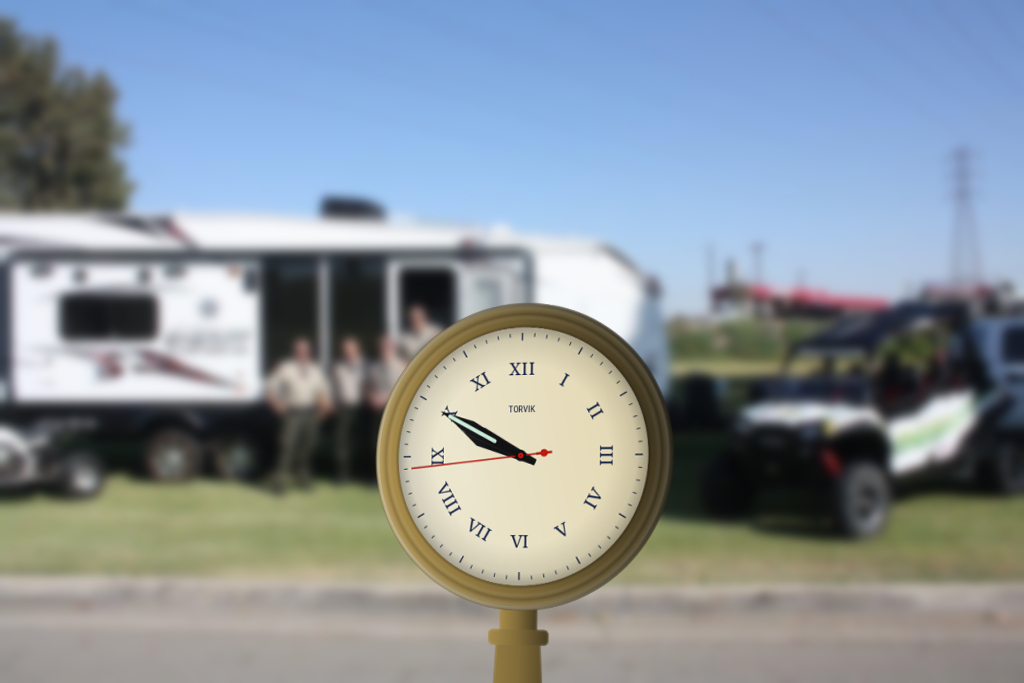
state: 9:49:44
